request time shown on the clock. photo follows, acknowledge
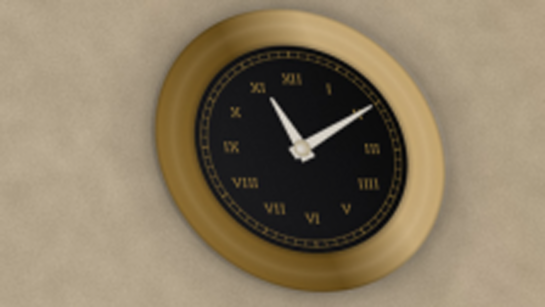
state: 11:10
